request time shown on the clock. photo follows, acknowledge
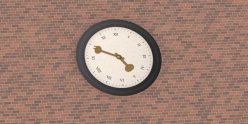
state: 4:49
